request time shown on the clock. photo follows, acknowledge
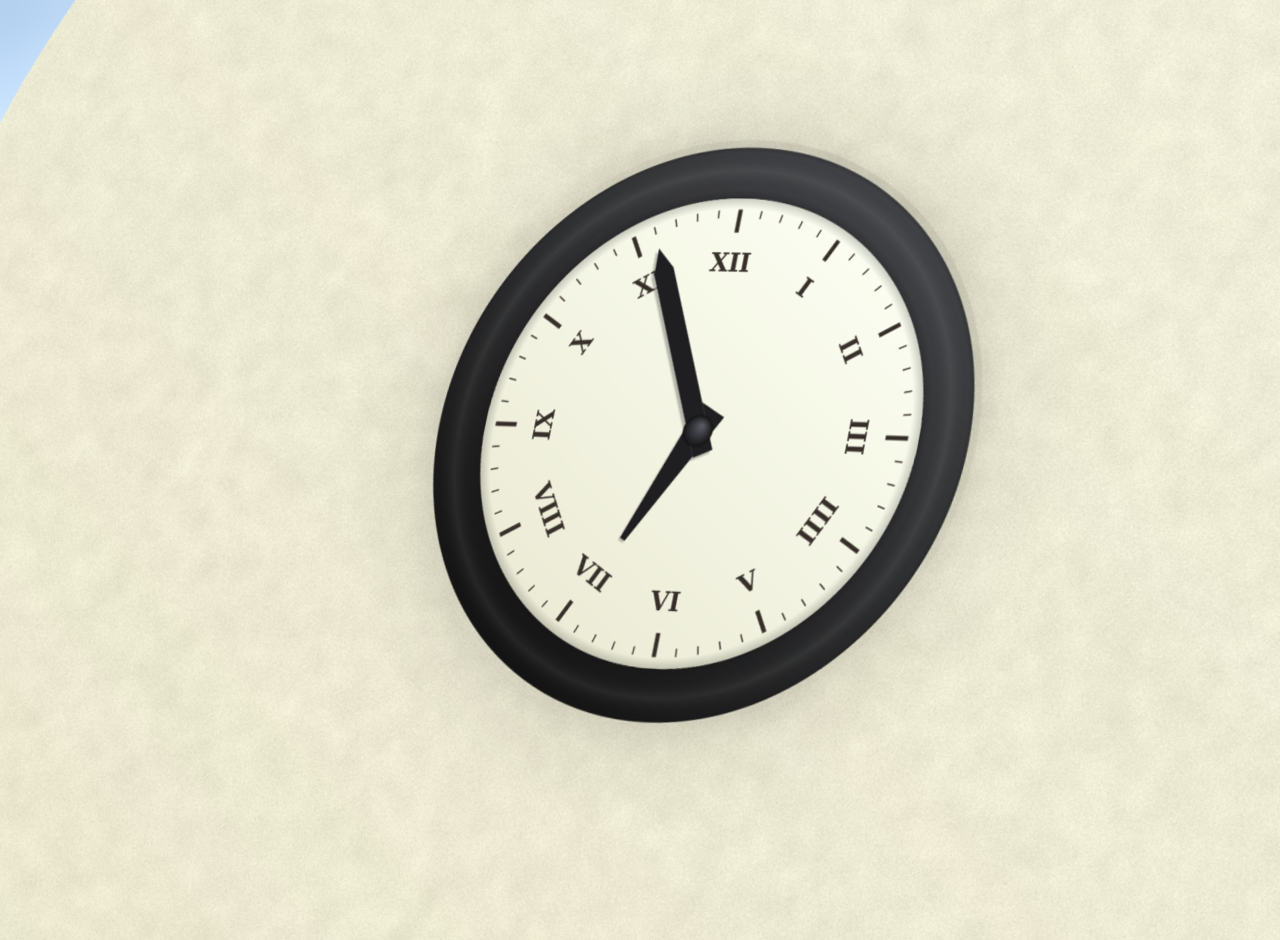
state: 6:56
